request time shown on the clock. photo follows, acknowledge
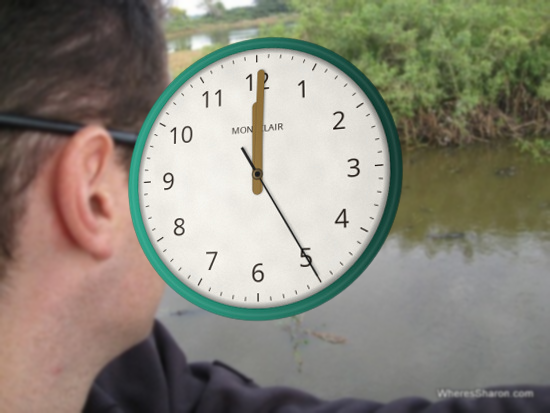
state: 12:00:25
